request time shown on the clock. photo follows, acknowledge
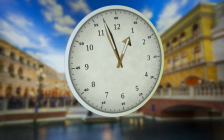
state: 12:57
